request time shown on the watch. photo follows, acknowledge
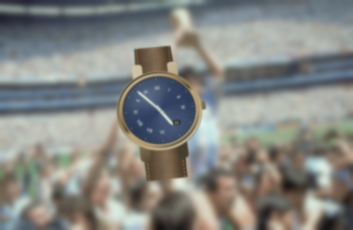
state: 4:53
